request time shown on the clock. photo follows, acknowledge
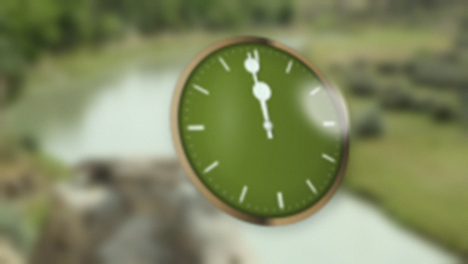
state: 11:59
